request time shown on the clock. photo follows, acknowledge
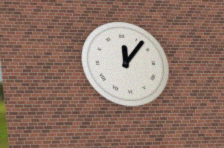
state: 12:07
